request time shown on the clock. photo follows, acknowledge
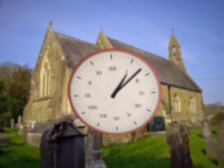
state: 1:08
